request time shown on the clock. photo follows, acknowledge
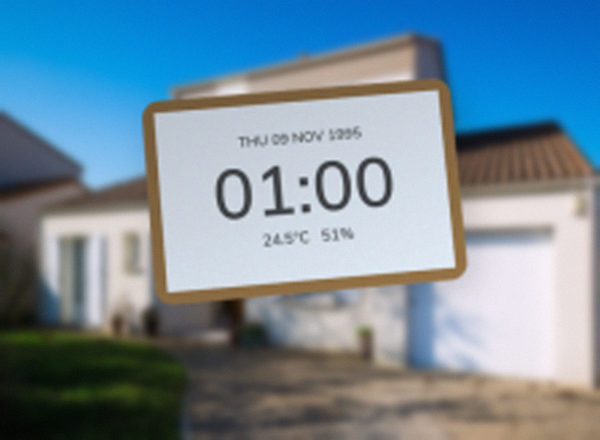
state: 1:00
